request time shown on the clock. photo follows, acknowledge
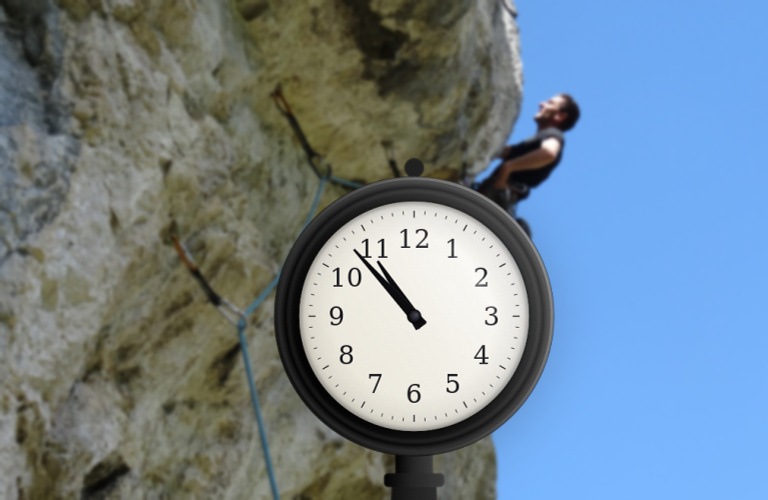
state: 10:53
